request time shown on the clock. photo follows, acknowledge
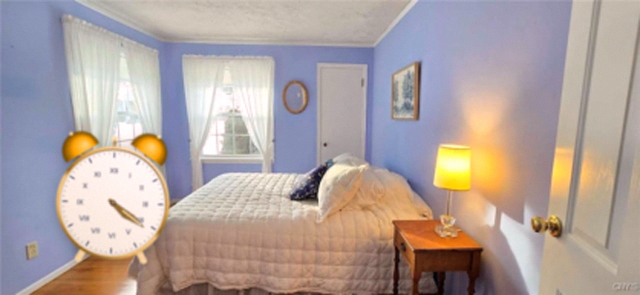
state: 4:21
